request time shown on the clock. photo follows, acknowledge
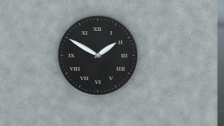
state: 1:50
